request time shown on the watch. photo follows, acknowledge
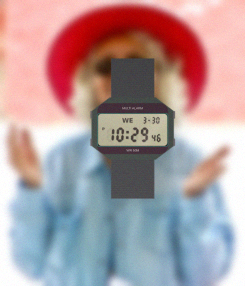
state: 10:29:46
